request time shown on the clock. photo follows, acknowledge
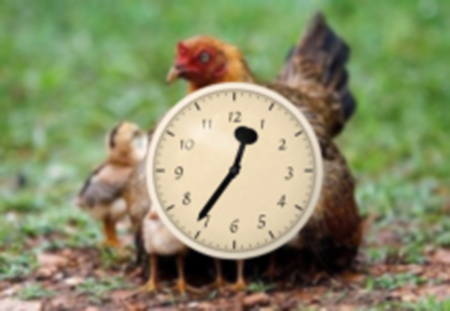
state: 12:36
